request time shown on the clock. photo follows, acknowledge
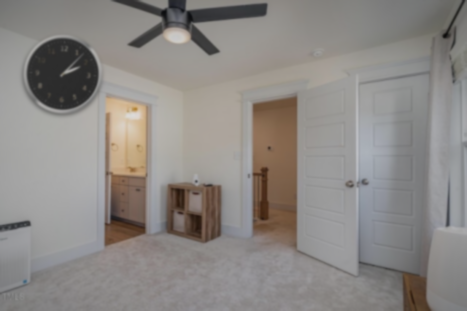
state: 2:07
